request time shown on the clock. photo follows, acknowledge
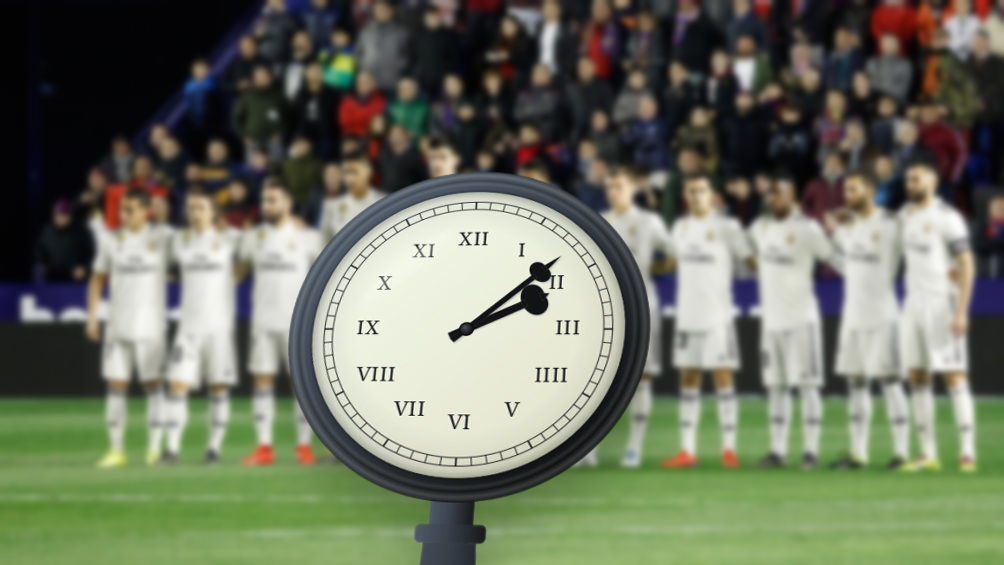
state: 2:08
